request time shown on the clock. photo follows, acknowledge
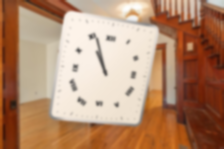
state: 10:56
